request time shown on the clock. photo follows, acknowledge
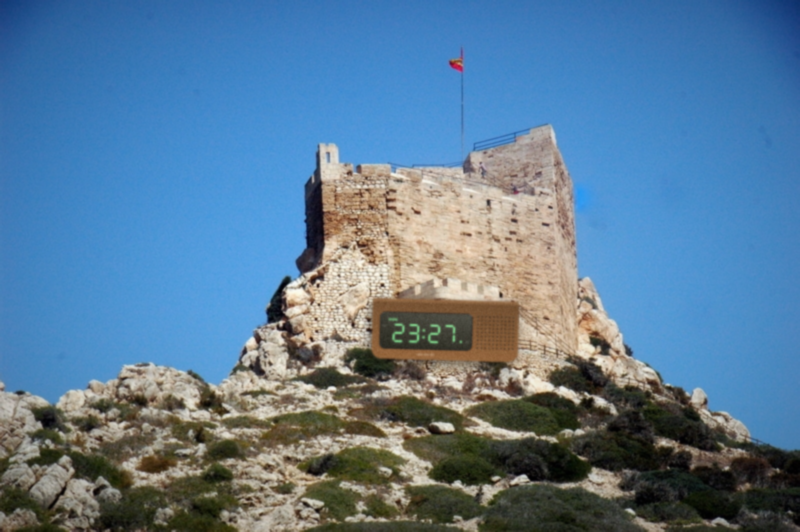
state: 23:27
